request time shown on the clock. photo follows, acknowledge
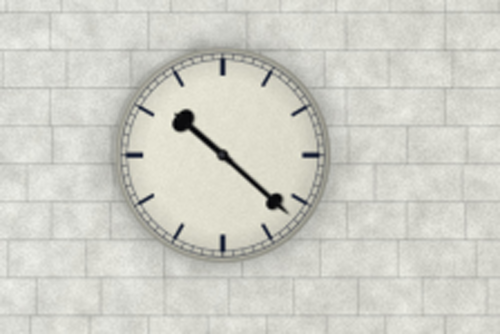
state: 10:22
